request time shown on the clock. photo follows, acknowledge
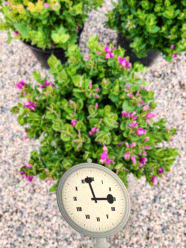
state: 2:58
